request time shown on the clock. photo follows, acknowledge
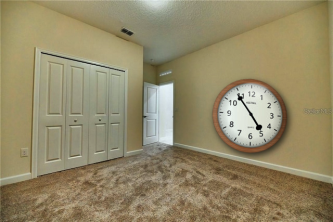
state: 4:54
